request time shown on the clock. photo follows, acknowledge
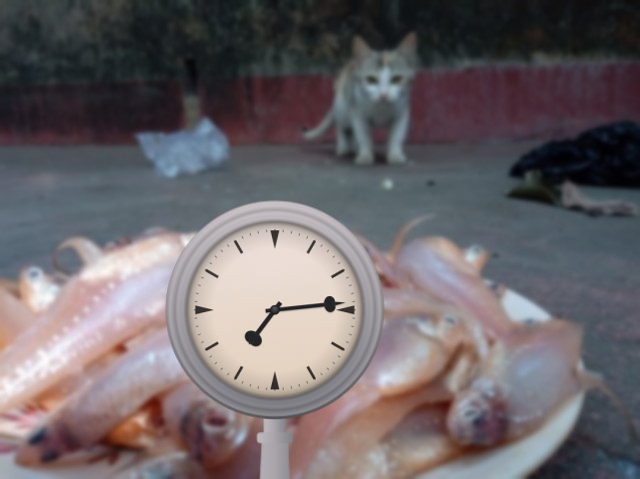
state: 7:14
